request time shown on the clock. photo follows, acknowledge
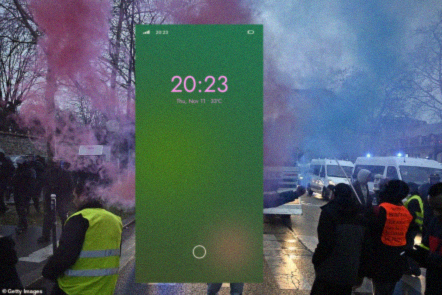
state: 20:23
